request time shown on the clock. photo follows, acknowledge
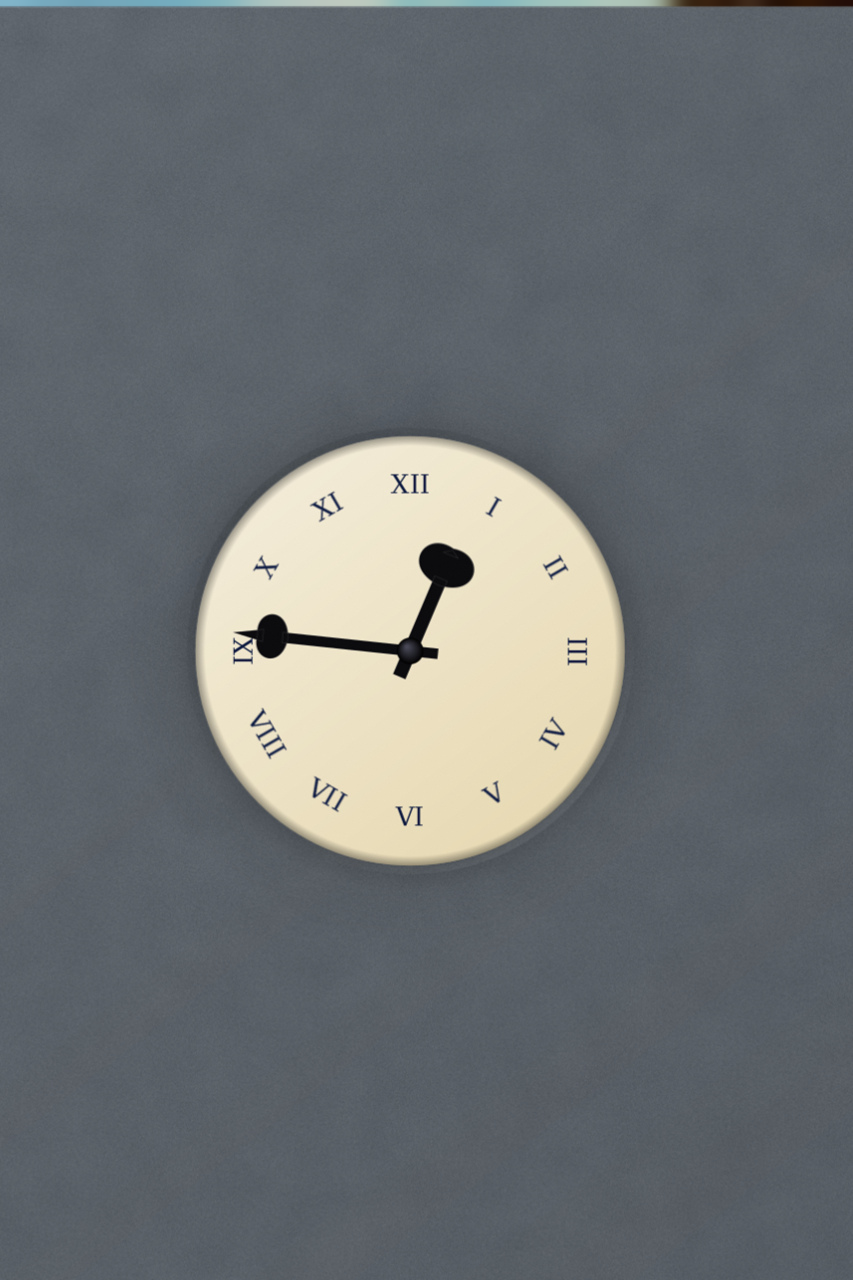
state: 12:46
